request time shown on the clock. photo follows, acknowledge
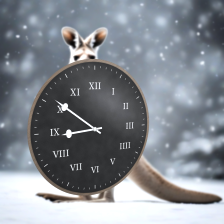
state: 8:51
